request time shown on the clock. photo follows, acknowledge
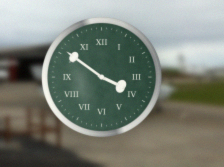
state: 3:51
